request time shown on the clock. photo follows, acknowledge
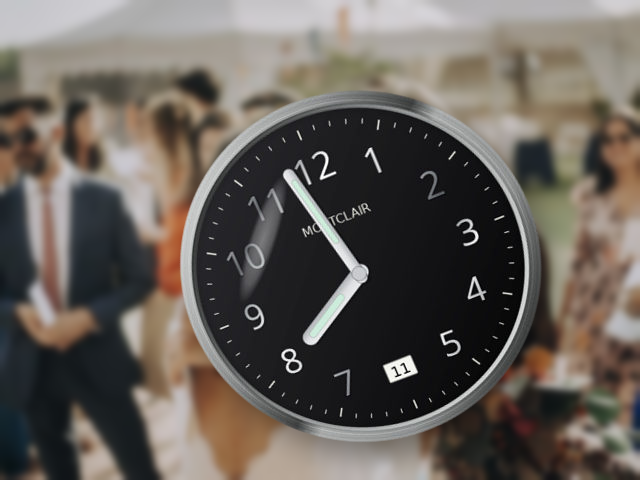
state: 7:58
